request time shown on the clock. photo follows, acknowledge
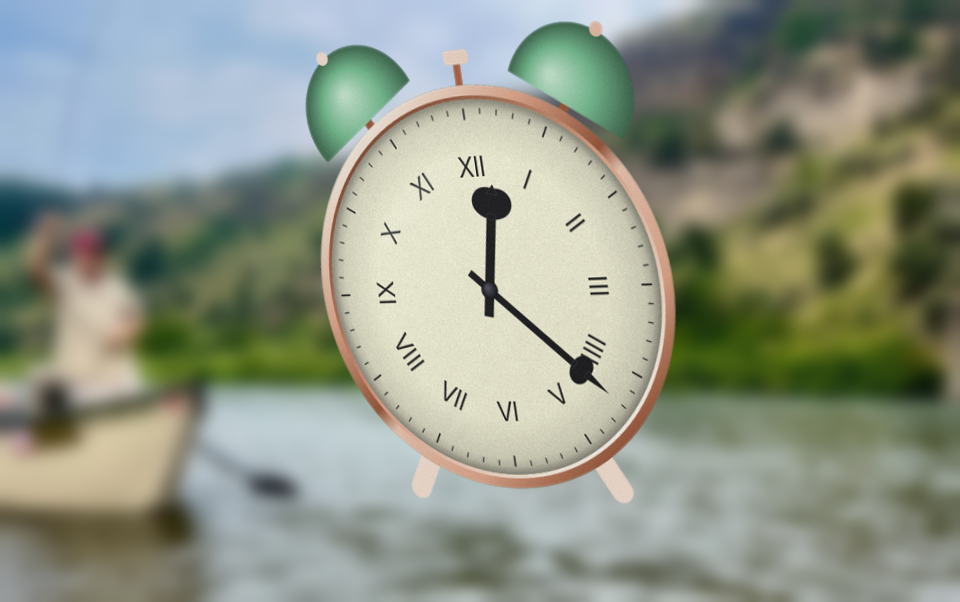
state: 12:22
